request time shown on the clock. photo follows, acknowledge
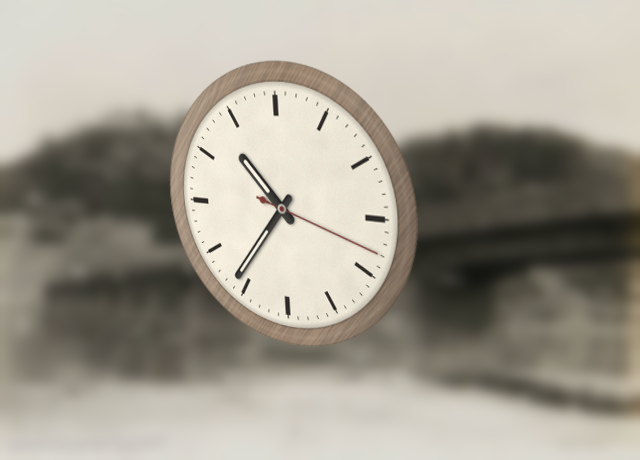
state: 10:36:18
